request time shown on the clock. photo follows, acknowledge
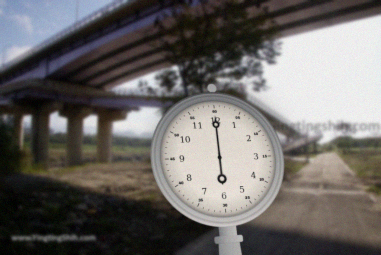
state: 6:00
